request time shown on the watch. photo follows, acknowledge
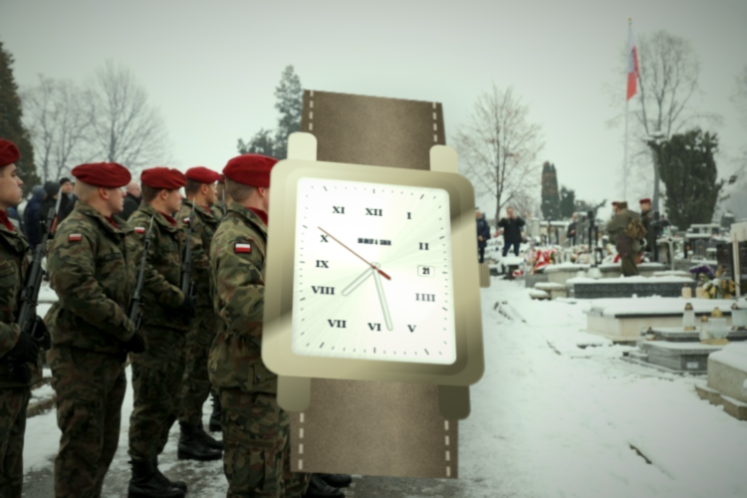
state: 7:27:51
